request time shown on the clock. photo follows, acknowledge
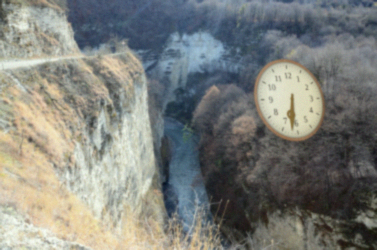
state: 6:32
